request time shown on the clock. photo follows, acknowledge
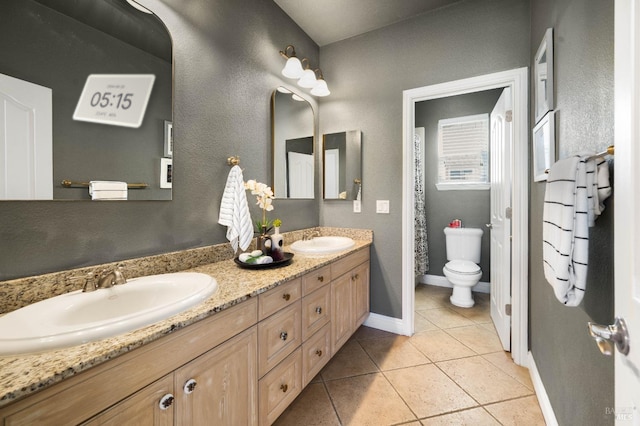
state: 5:15
